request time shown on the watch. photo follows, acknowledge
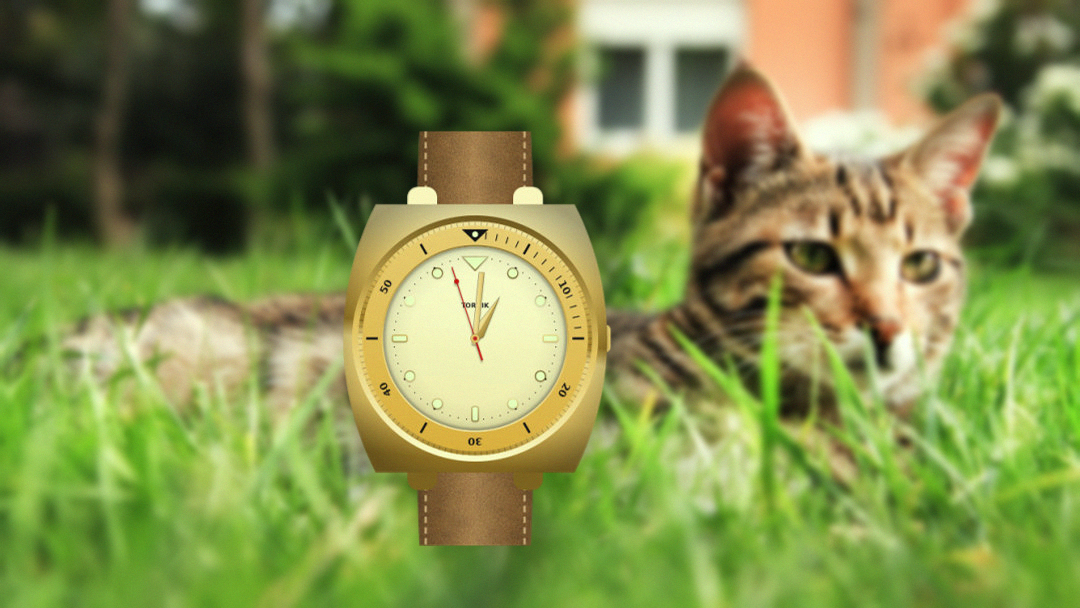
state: 1:00:57
